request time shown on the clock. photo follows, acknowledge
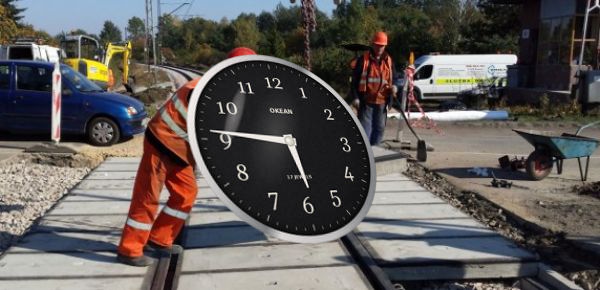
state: 5:46
